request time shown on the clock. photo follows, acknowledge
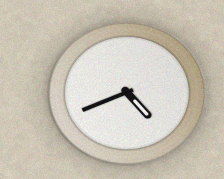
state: 4:41
